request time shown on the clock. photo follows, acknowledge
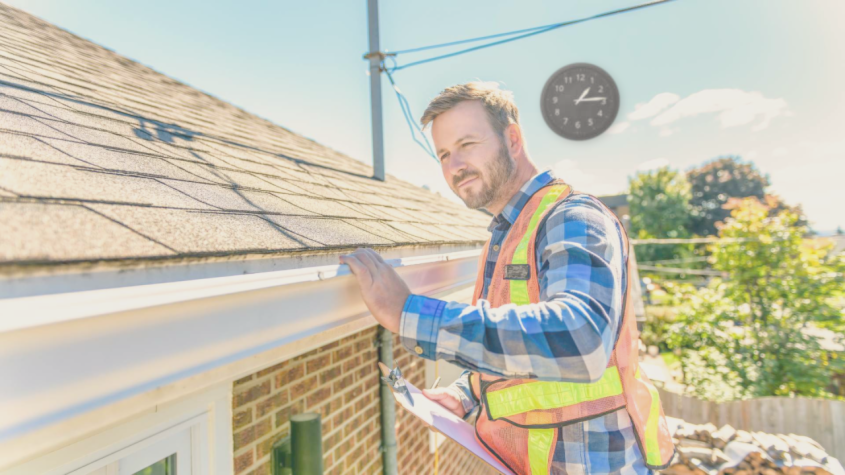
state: 1:14
